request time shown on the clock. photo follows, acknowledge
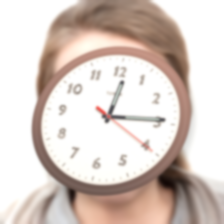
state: 12:14:20
